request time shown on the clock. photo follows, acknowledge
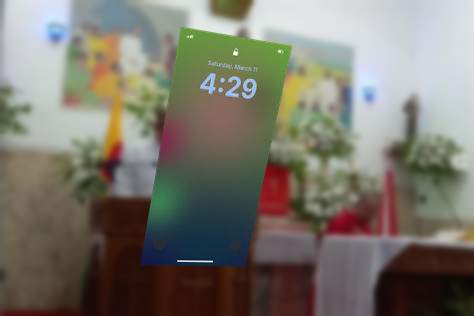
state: 4:29
